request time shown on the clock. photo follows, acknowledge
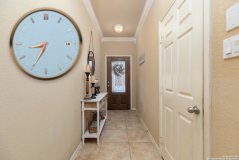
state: 8:35
